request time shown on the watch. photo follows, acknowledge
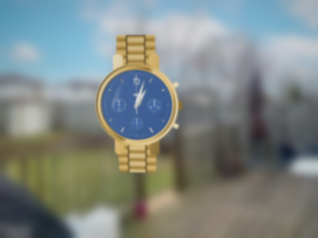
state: 1:03
